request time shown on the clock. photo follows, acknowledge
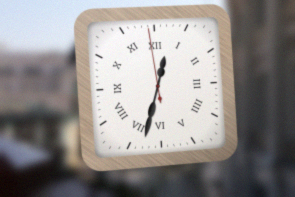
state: 12:32:59
